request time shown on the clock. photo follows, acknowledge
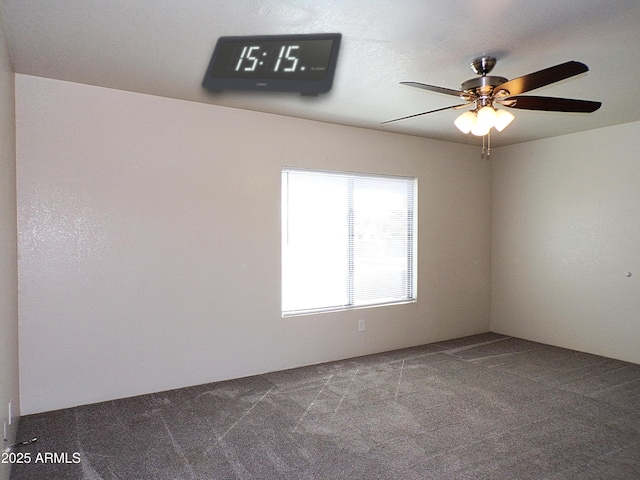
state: 15:15
